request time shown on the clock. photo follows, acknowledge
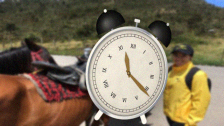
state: 11:21
